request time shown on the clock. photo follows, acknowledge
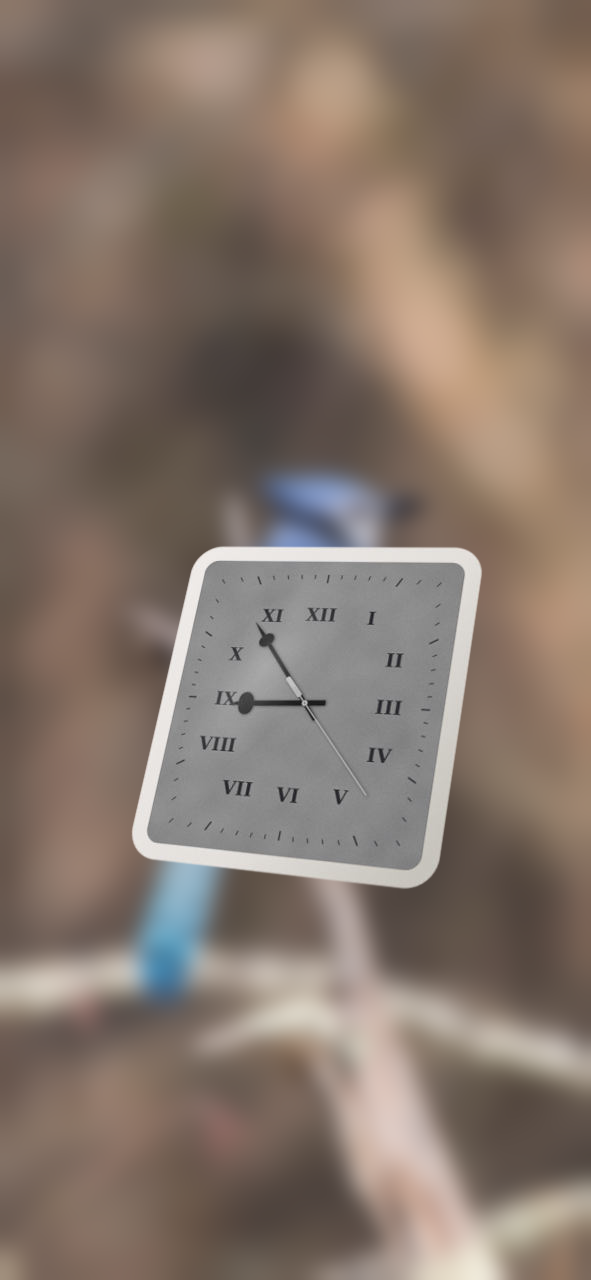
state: 8:53:23
